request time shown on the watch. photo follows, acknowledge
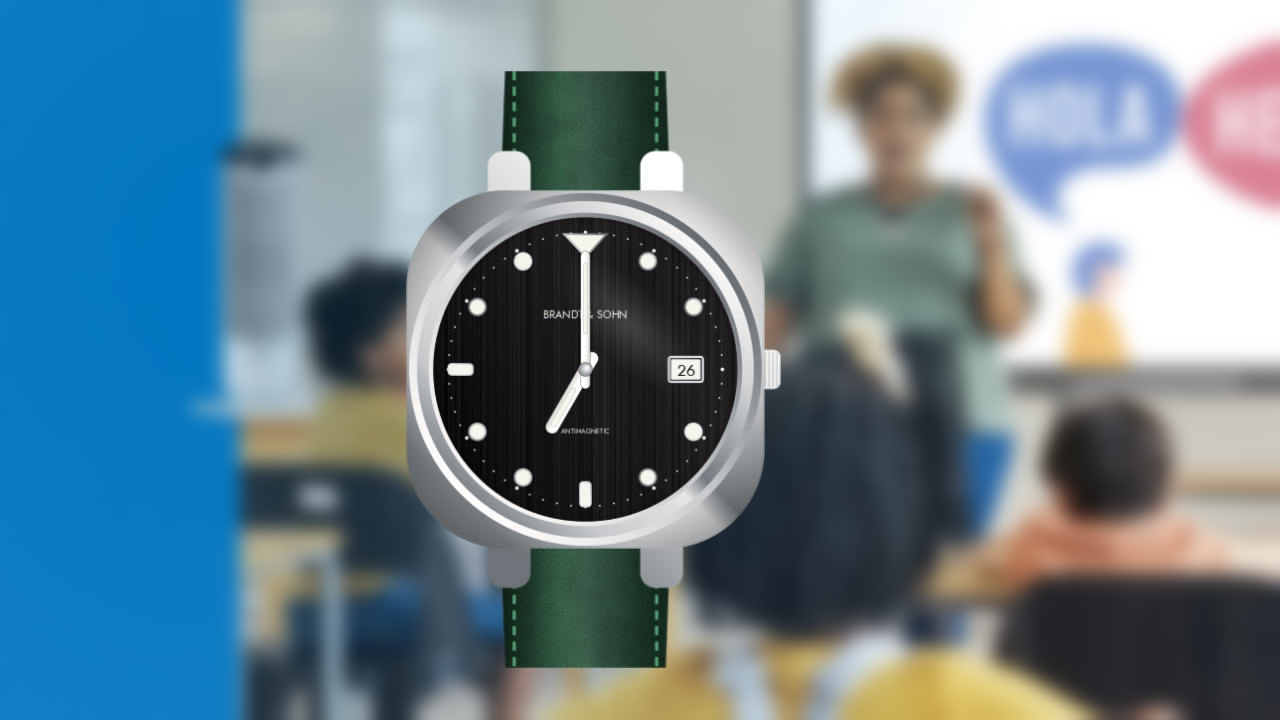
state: 7:00
